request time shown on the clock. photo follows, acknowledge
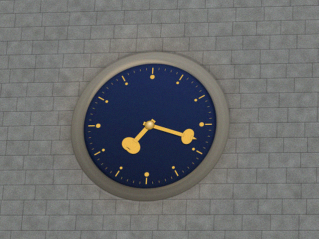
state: 7:18
